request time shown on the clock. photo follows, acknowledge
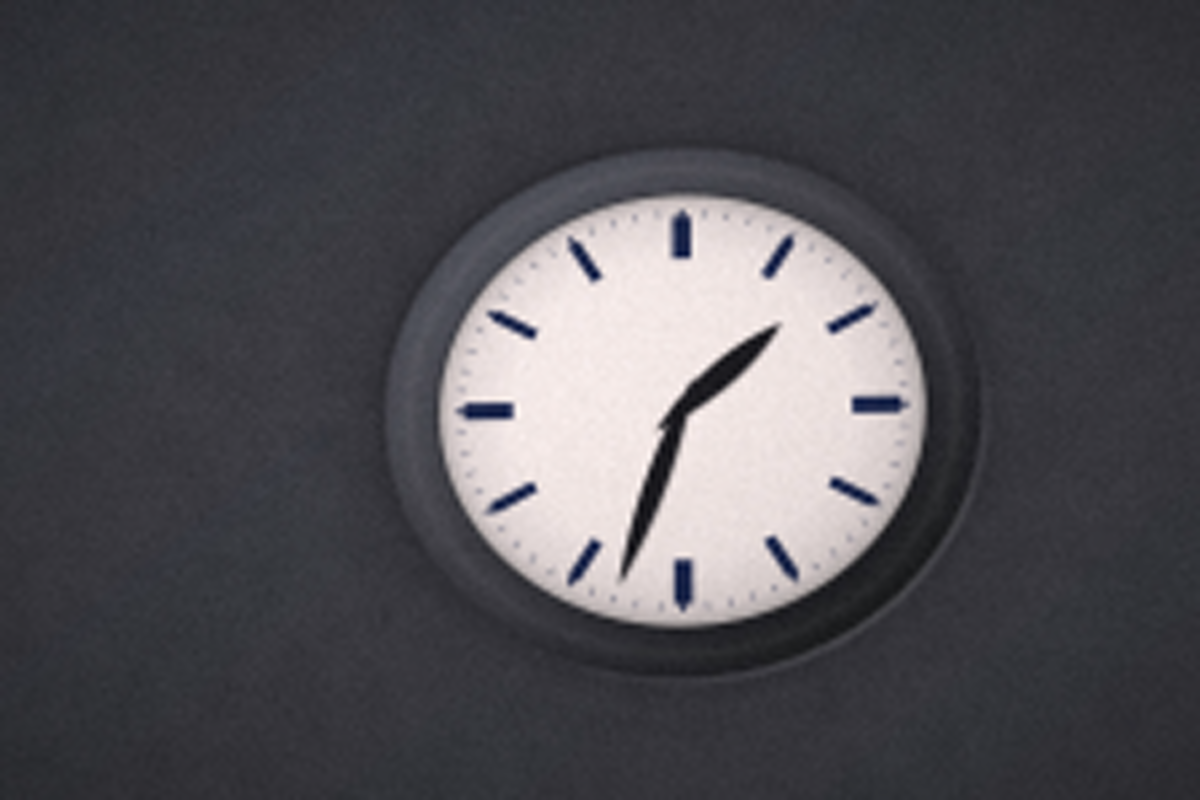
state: 1:33
